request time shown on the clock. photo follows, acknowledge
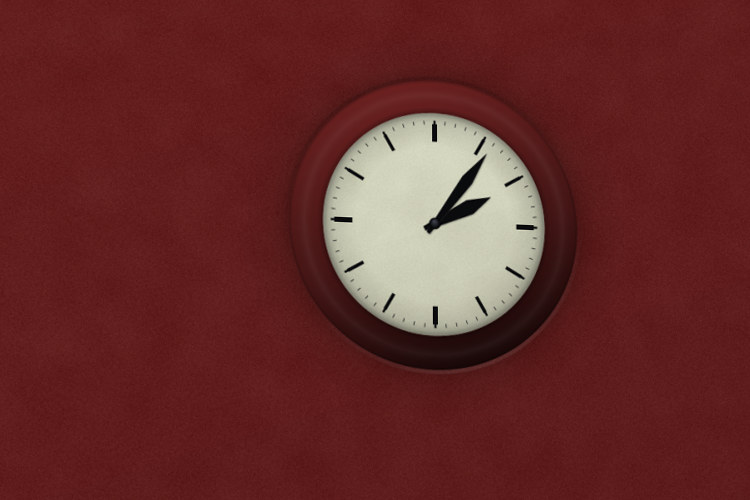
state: 2:06
